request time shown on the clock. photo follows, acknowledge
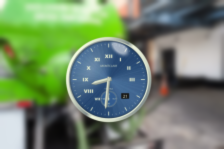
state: 8:31
